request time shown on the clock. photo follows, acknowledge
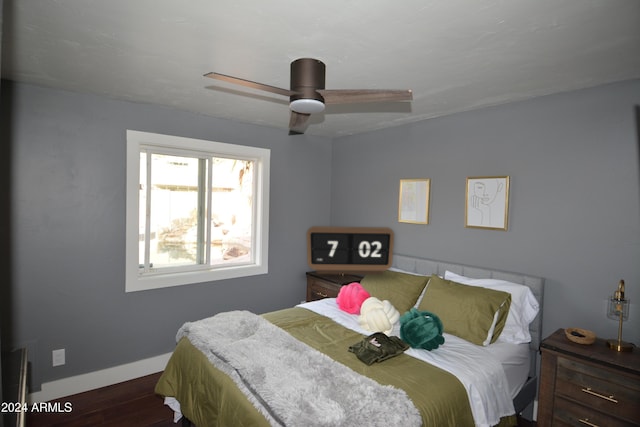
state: 7:02
